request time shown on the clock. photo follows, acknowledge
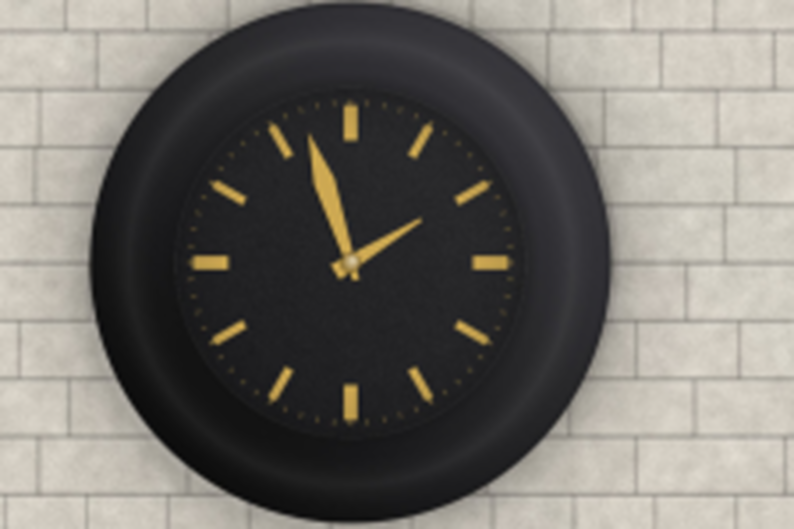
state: 1:57
